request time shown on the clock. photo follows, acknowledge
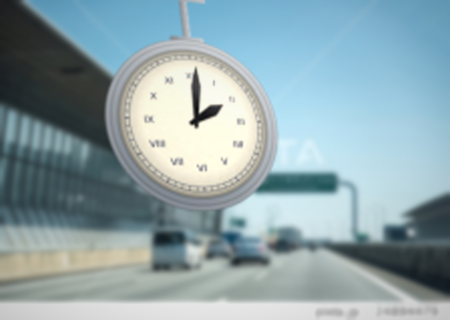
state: 2:01
